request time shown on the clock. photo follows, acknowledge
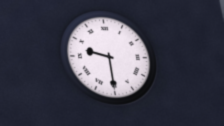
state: 9:30
